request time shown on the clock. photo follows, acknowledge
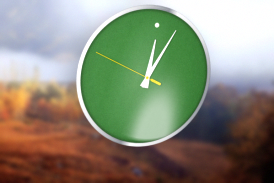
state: 12:03:48
